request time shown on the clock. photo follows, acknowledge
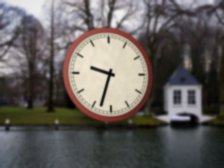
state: 9:33
